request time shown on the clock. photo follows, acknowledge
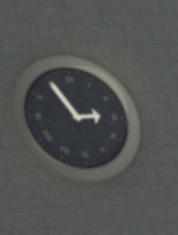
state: 2:55
